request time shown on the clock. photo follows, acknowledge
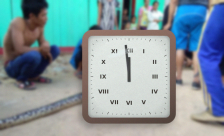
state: 11:59
